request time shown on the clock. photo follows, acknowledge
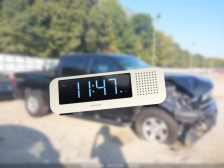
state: 11:47
